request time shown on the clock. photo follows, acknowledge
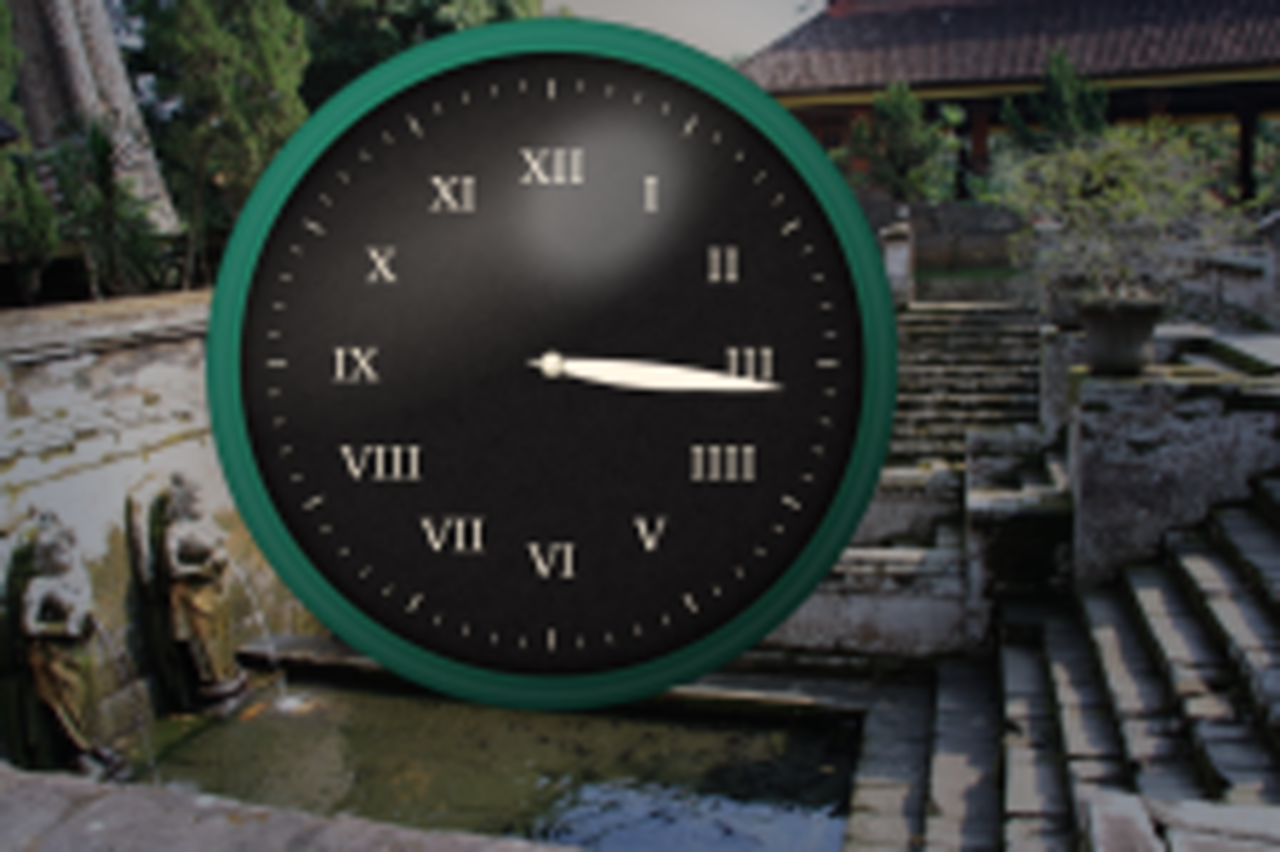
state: 3:16
